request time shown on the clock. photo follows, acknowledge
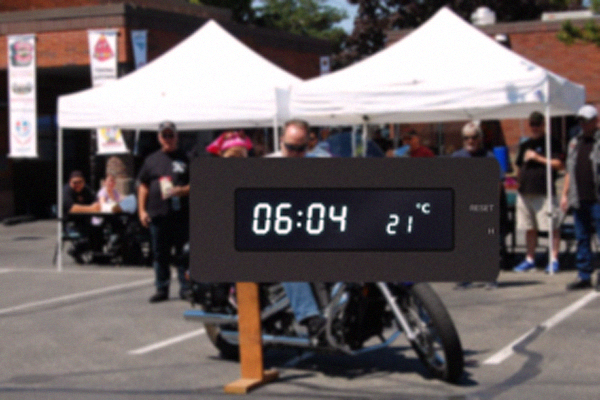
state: 6:04
